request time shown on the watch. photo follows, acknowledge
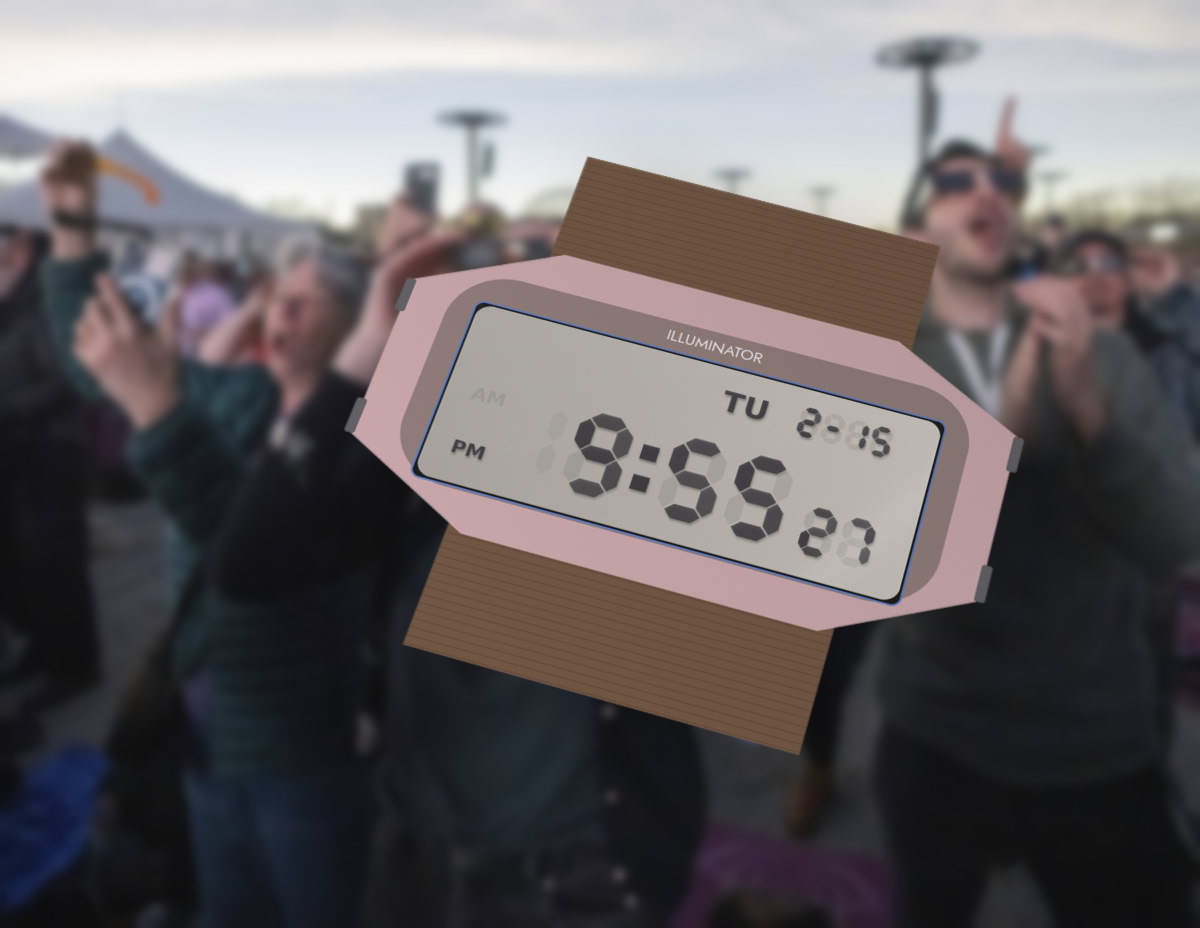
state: 9:55:27
